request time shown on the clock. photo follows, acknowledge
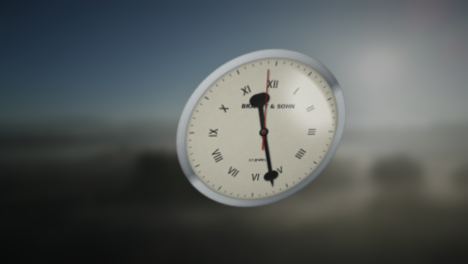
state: 11:26:59
